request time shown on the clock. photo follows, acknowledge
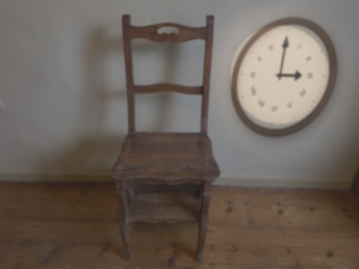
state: 3:00
